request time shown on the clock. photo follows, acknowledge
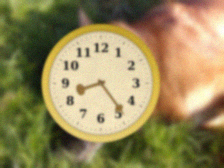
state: 8:24
